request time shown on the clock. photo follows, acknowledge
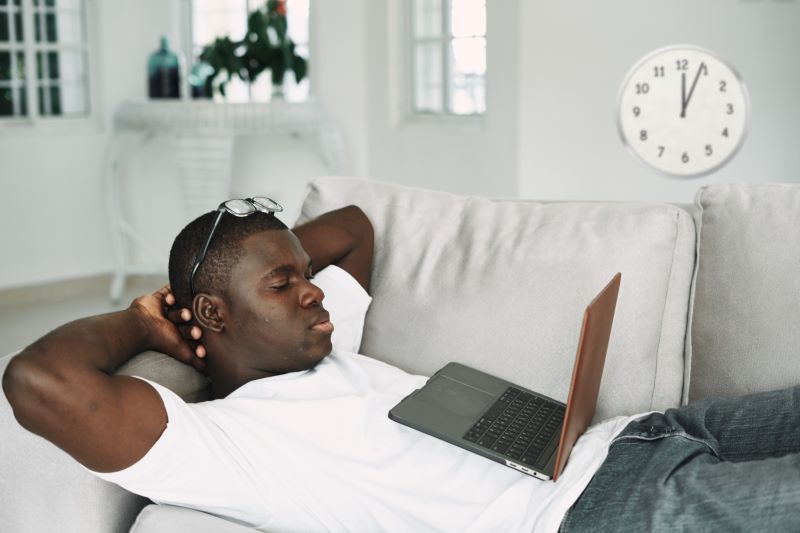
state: 12:04
